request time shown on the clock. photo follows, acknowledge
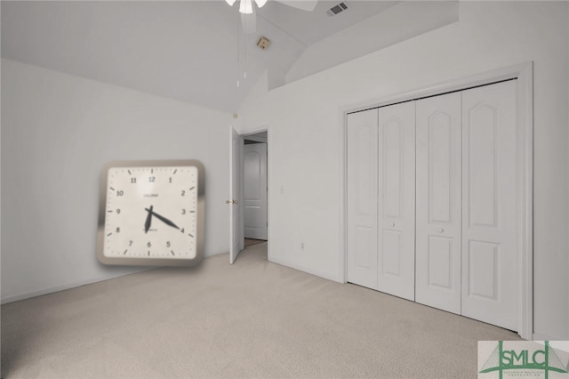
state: 6:20
